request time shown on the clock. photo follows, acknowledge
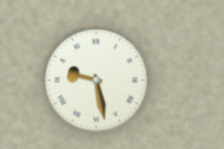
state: 9:28
